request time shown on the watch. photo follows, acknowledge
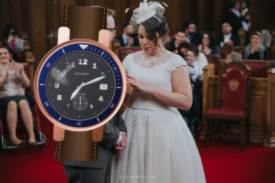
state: 7:11
